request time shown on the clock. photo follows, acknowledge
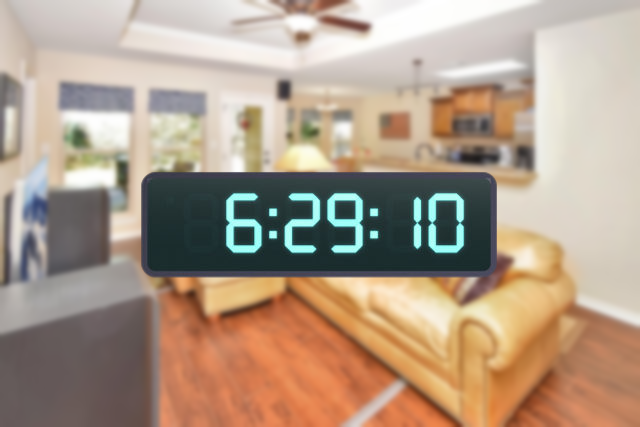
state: 6:29:10
